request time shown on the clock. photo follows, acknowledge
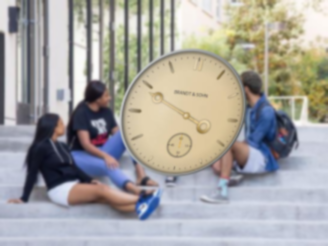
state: 3:49
